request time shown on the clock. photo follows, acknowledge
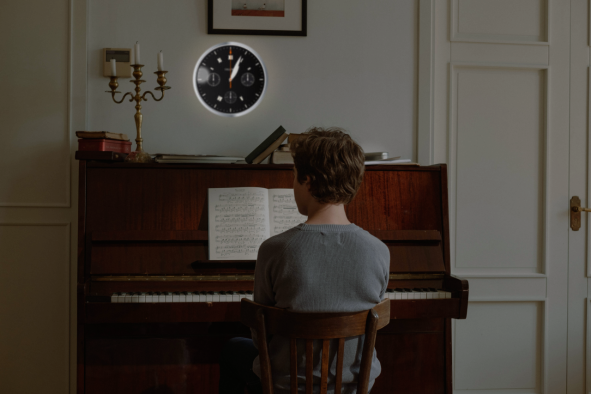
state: 1:04
